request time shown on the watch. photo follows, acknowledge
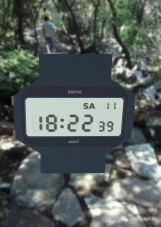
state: 18:22:39
